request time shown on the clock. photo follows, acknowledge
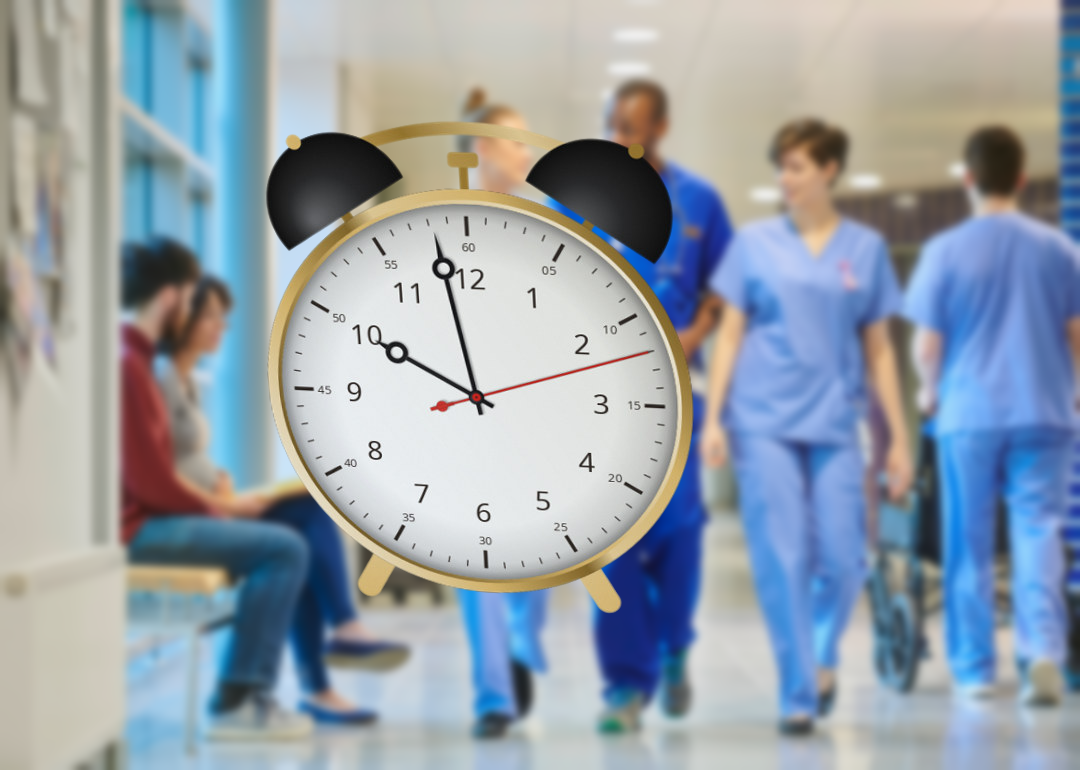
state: 9:58:12
